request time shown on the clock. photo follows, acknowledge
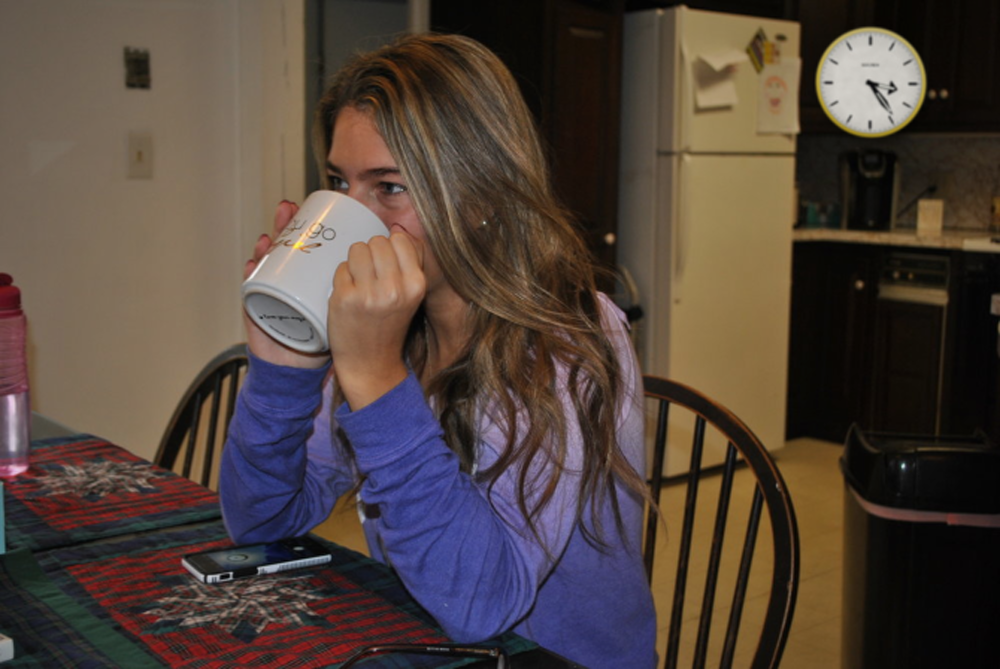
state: 3:24
